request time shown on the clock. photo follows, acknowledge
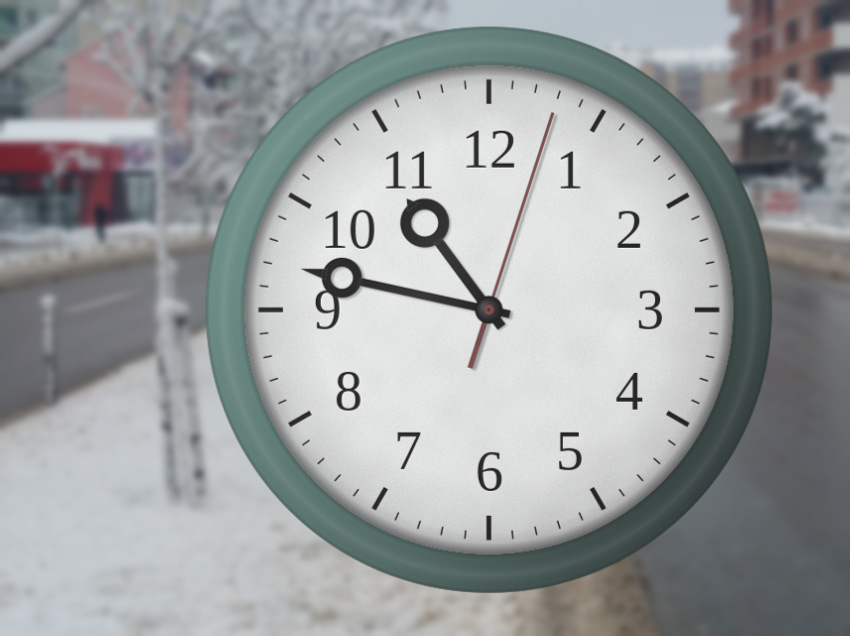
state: 10:47:03
